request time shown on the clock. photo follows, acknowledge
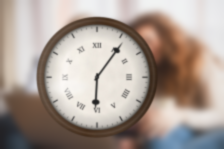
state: 6:06
